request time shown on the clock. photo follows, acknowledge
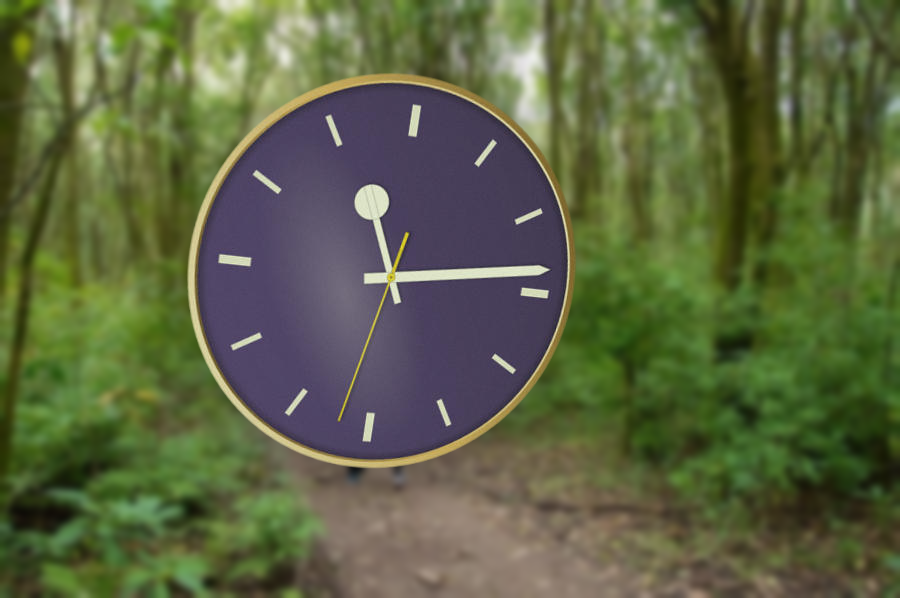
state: 11:13:32
